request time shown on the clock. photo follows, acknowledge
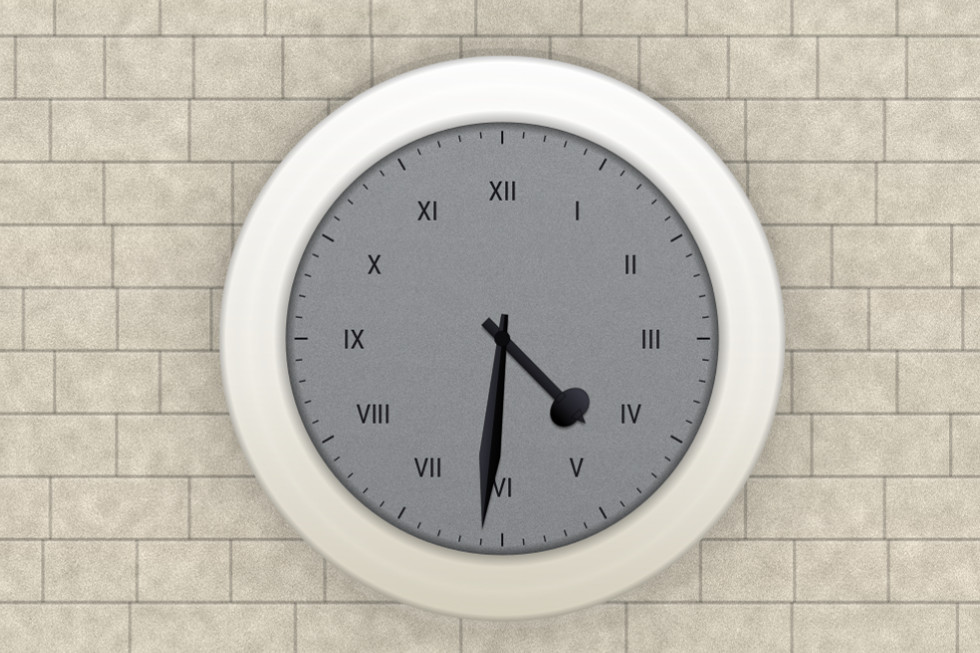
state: 4:31
